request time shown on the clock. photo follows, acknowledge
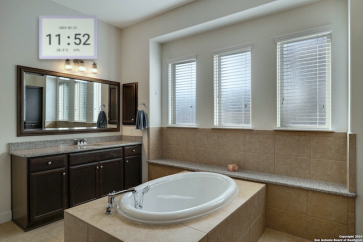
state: 11:52
